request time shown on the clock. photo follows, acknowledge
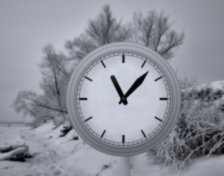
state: 11:07
